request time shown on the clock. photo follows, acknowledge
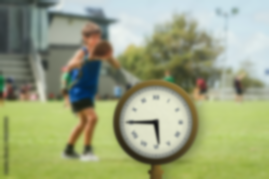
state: 5:45
